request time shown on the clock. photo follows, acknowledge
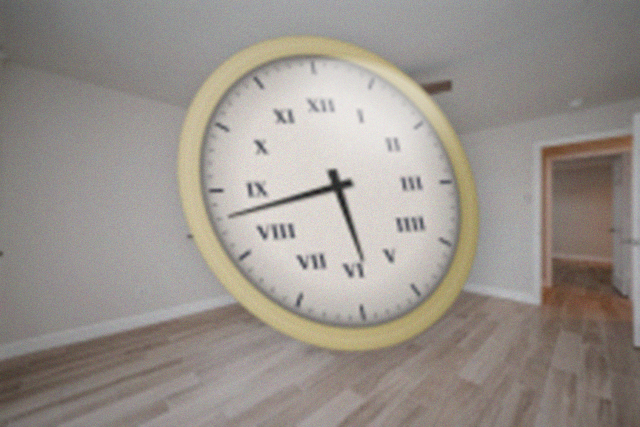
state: 5:43
